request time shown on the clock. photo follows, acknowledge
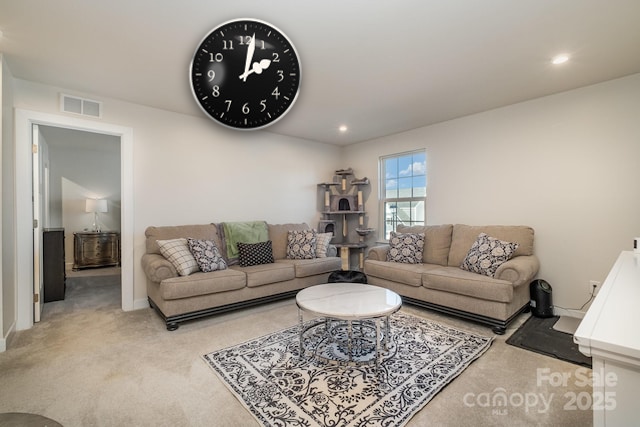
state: 2:02
